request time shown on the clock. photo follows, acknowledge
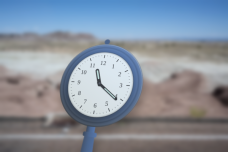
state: 11:21
